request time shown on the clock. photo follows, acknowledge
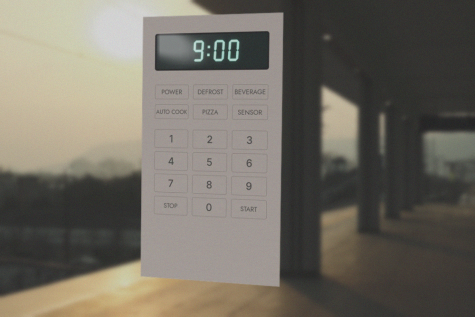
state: 9:00
